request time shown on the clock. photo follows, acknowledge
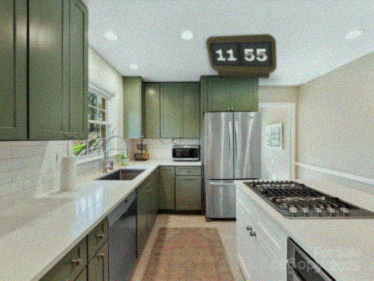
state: 11:55
